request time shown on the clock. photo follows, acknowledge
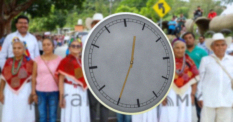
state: 12:35
